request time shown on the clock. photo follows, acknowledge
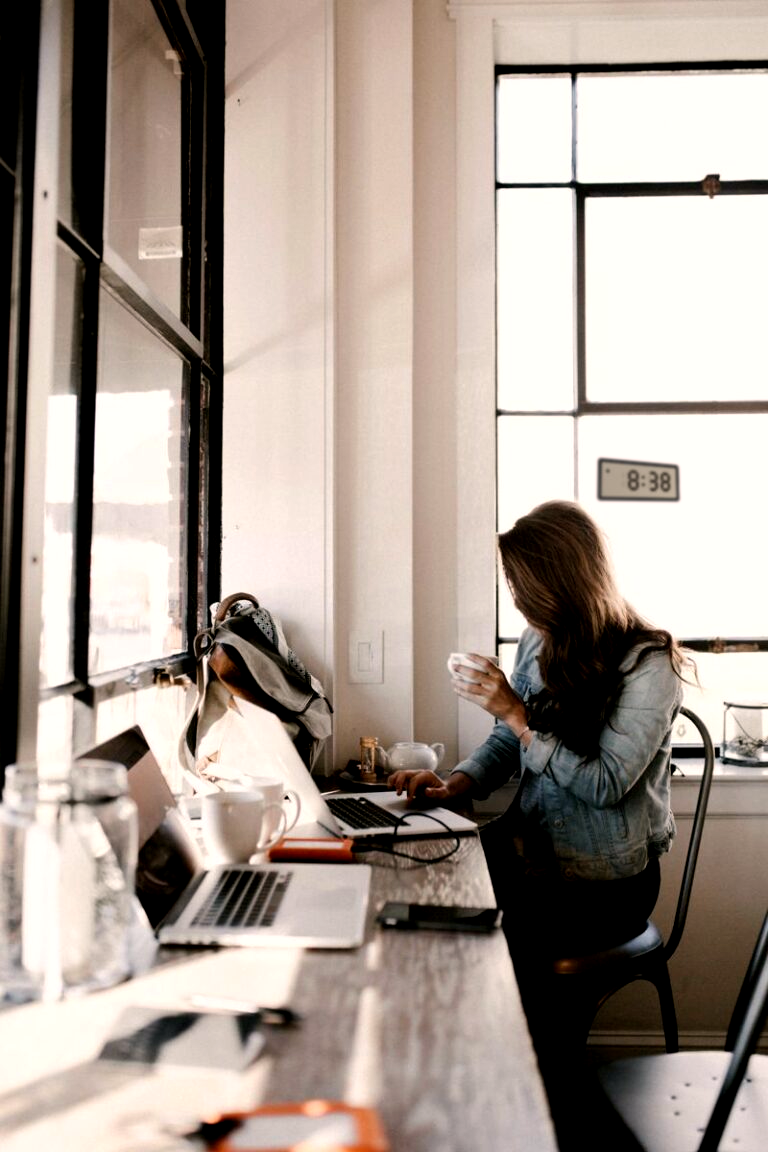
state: 8:38
